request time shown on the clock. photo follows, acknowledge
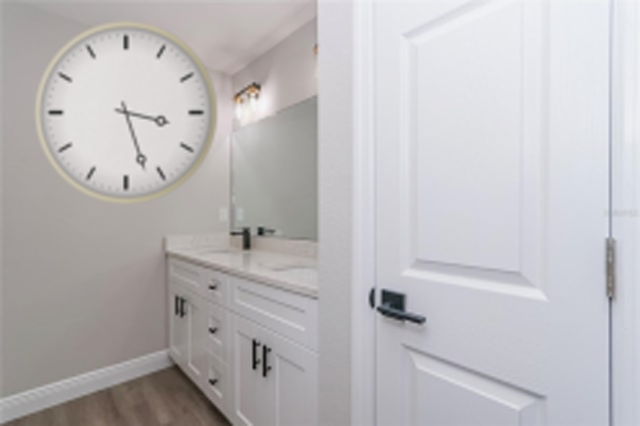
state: 3:27
